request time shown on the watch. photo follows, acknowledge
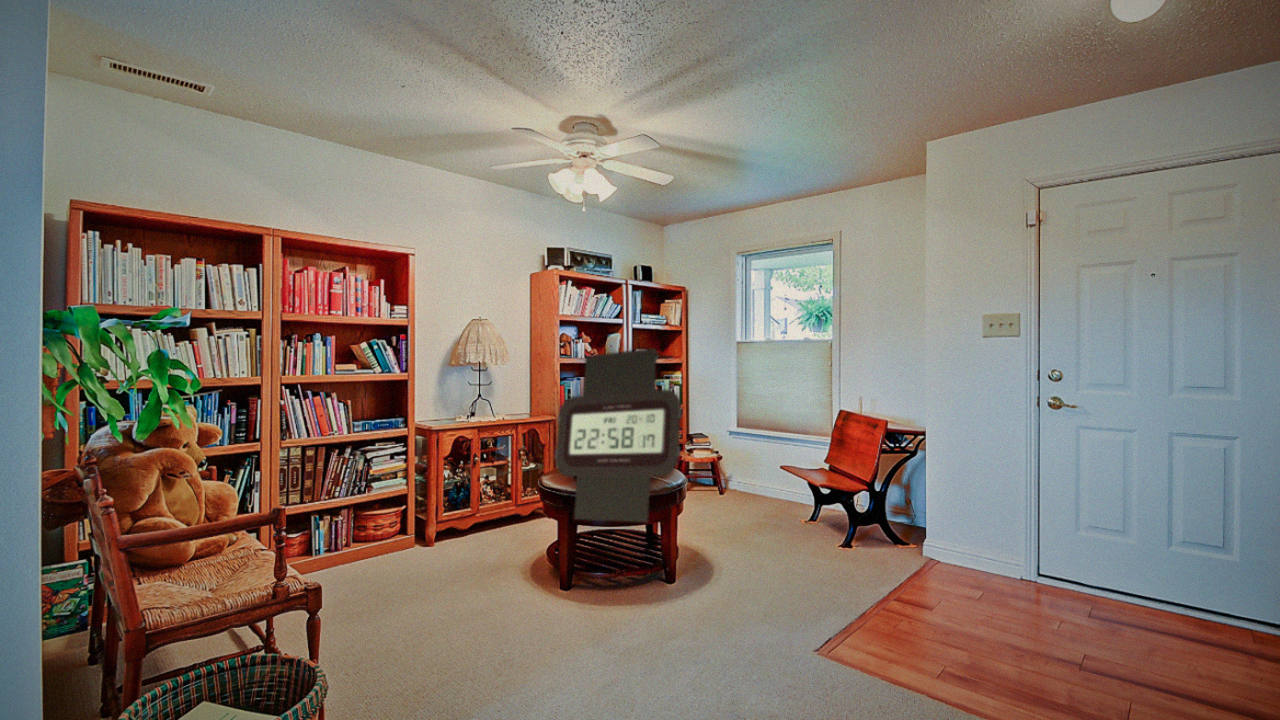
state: 22:58:17
